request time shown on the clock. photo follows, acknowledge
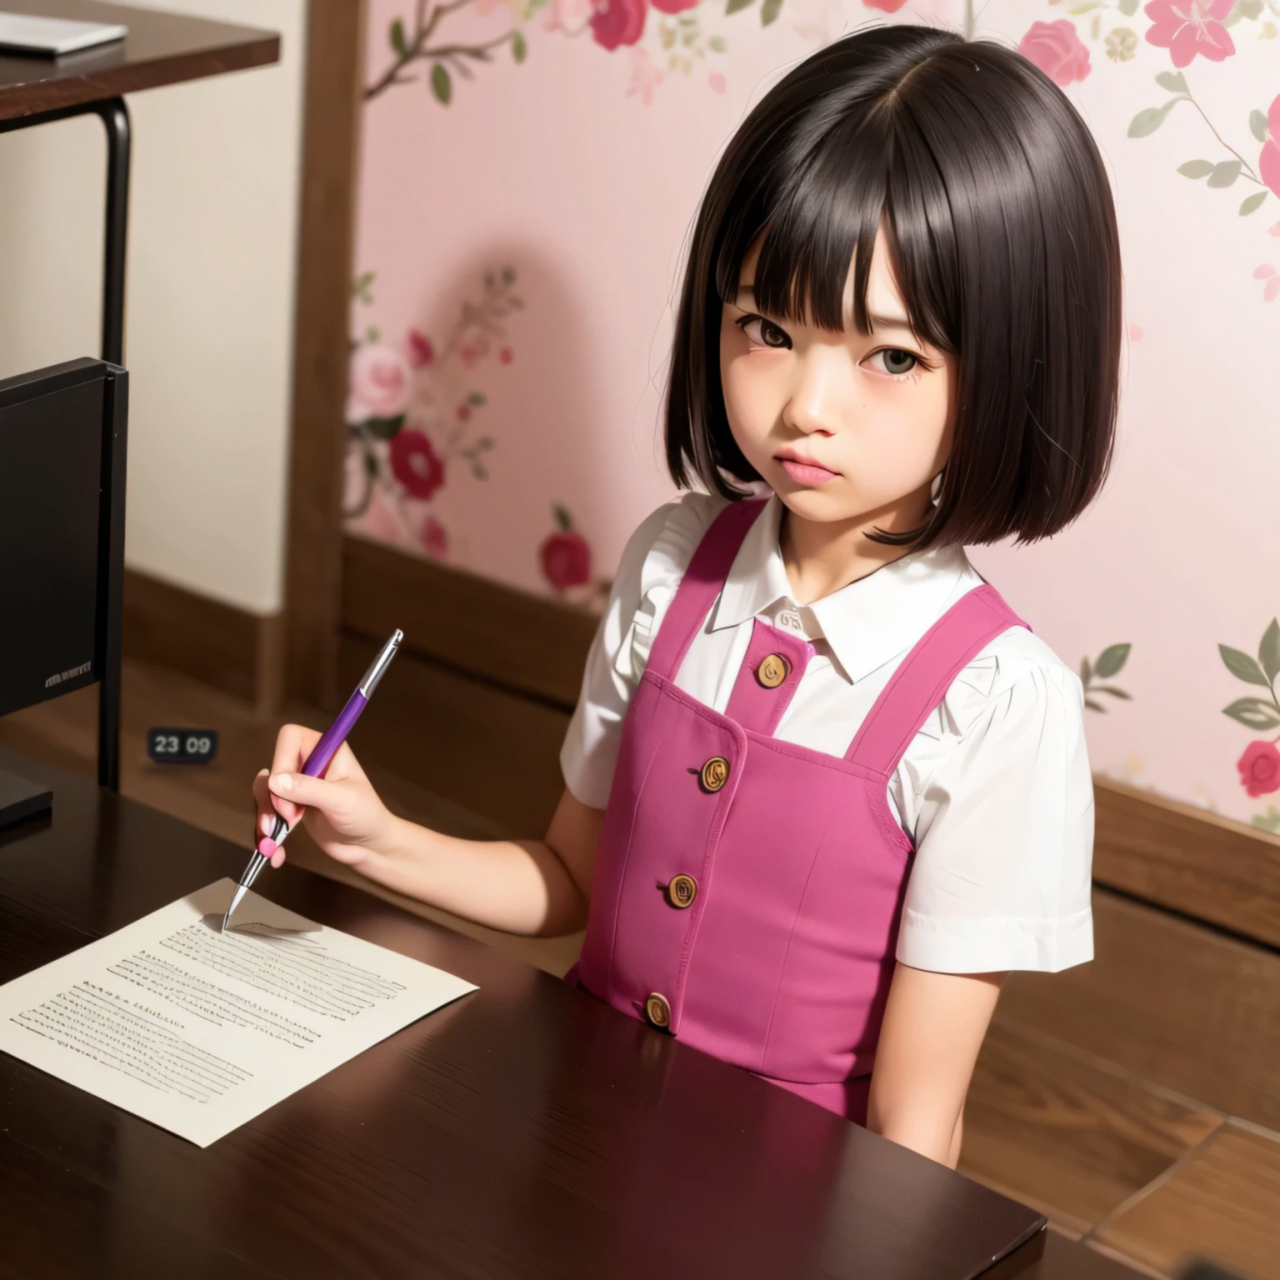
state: 23:09
